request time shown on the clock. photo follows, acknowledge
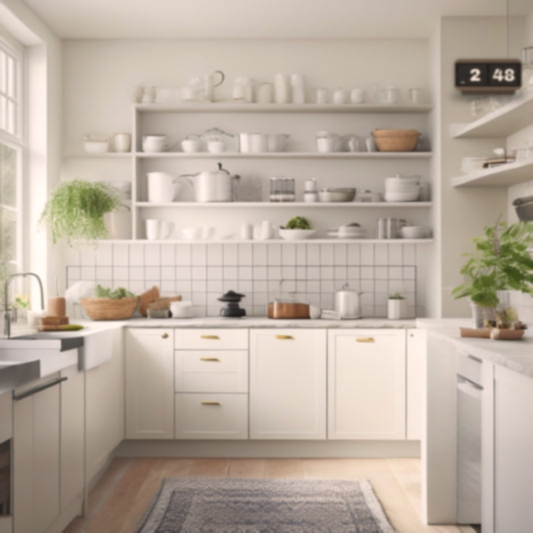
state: 2:48
